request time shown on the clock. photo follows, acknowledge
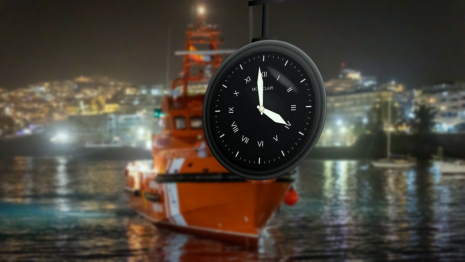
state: 3:59
